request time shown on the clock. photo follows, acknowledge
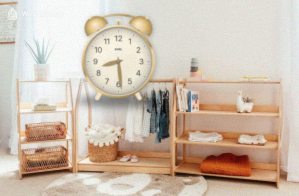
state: 8:29
